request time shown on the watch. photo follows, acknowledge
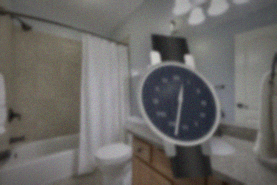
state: 12:33
